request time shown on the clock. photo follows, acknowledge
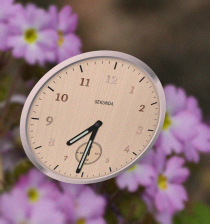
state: 7:31
